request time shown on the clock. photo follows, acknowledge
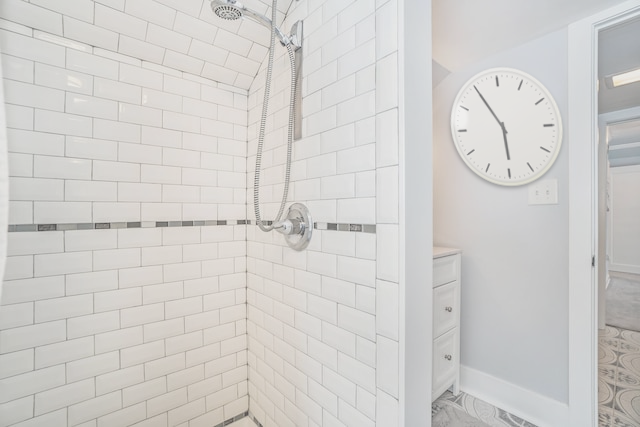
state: 5:55
